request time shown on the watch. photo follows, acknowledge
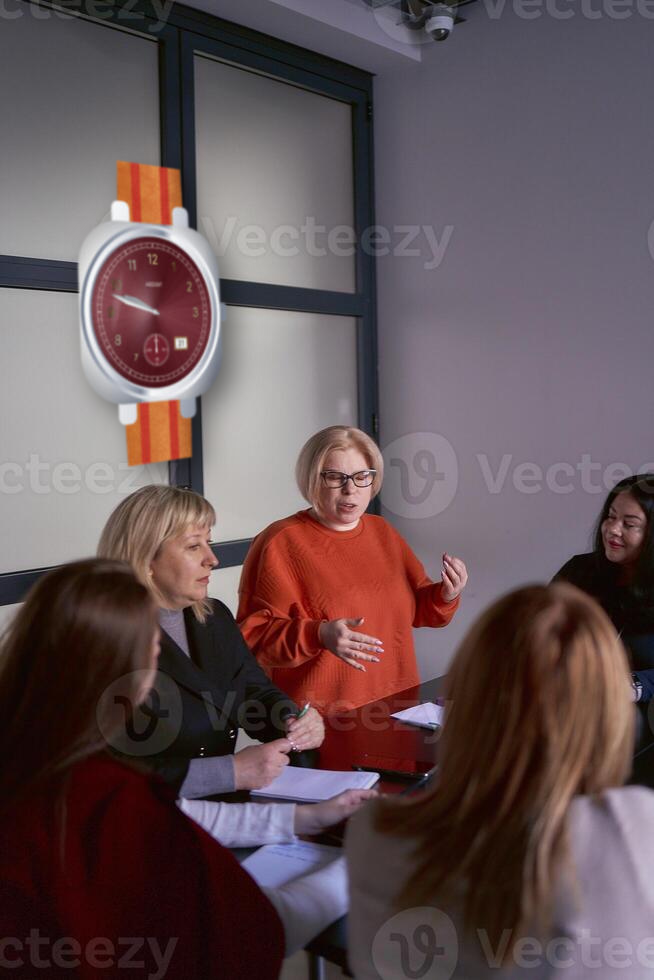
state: 9:48
